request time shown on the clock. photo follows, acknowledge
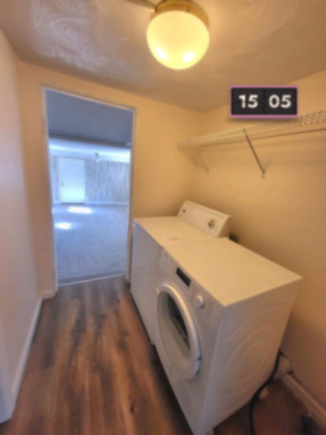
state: 15:05
